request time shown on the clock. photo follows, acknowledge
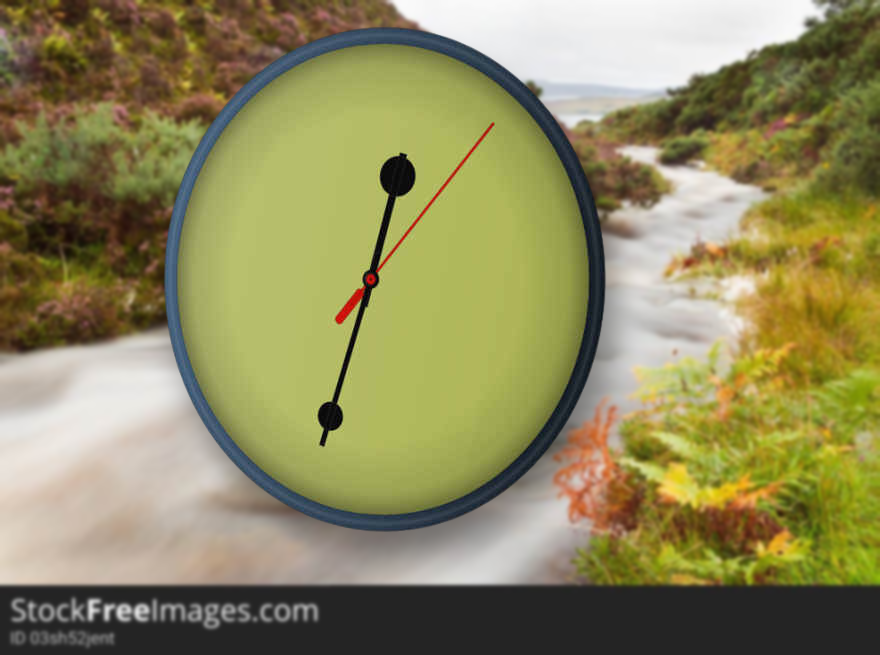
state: 12:33:07
